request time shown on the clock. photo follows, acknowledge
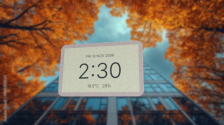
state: 2:30
